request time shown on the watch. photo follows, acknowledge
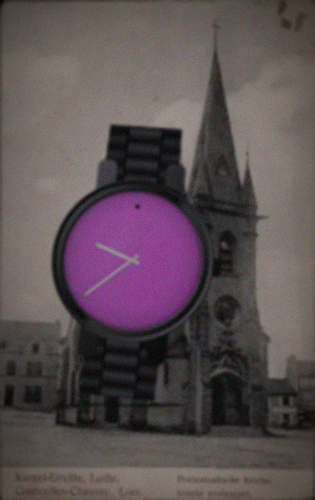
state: 9:38
